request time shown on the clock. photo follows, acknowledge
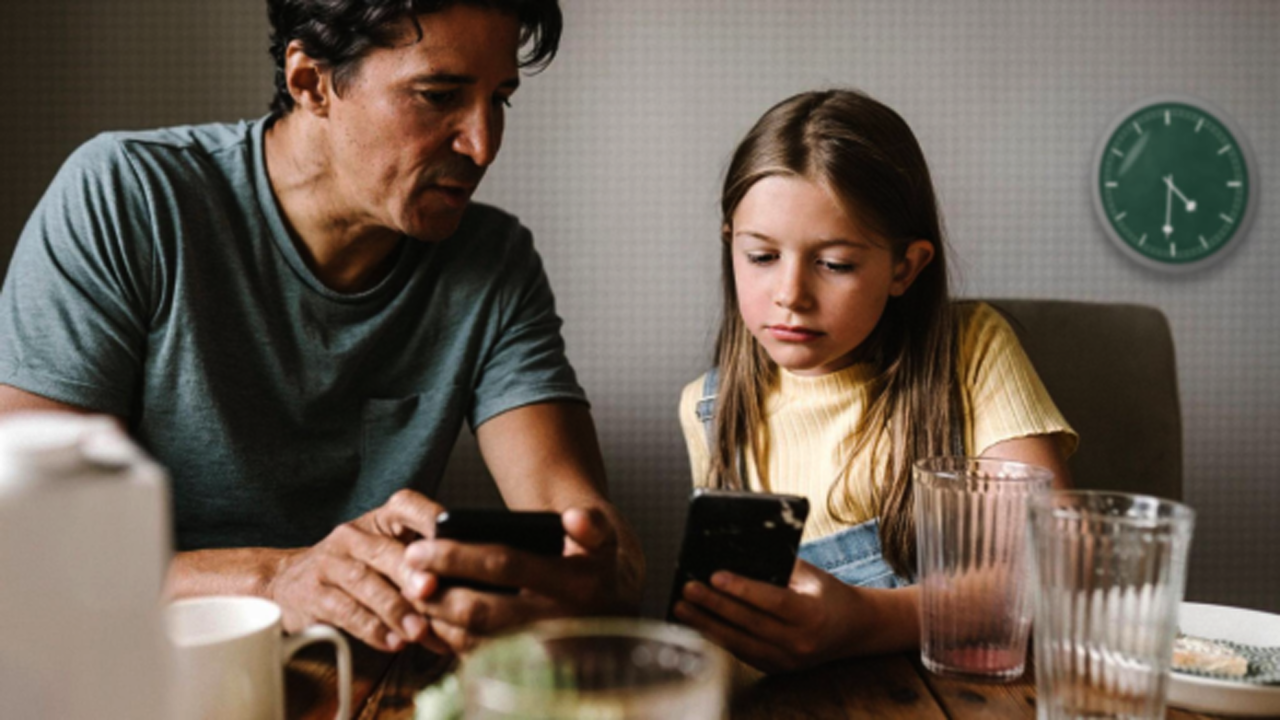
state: 4:31
